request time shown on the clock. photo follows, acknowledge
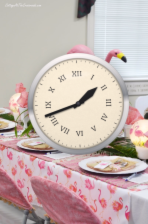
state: 1:42
